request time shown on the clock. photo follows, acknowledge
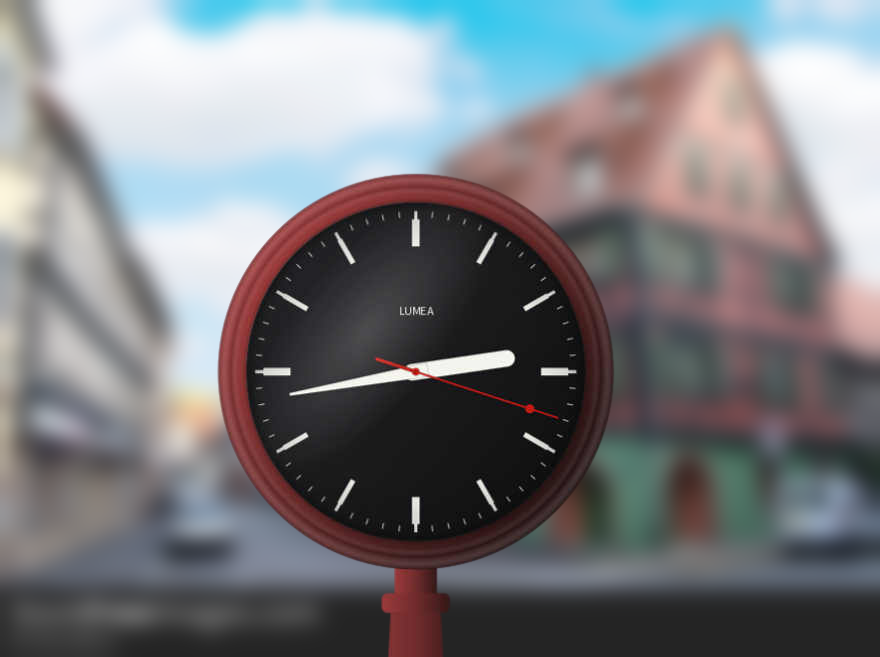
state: 2:43:18
